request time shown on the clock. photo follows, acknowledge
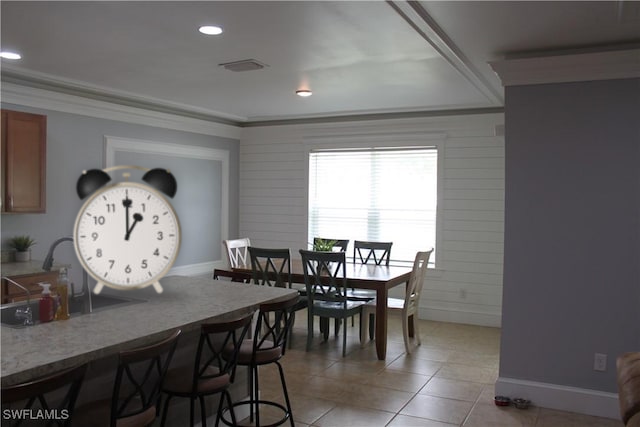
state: 1:00
